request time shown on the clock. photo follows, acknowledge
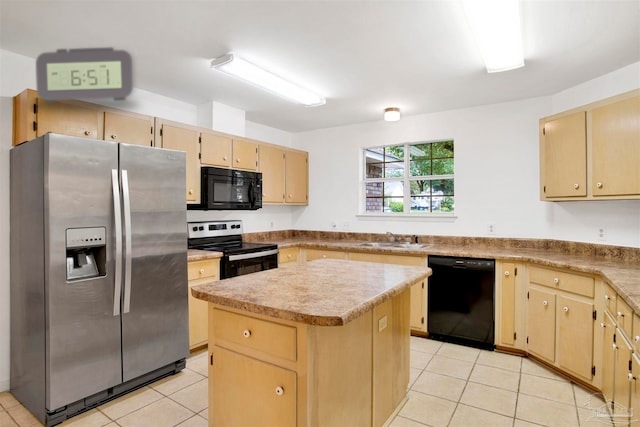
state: 6:51
